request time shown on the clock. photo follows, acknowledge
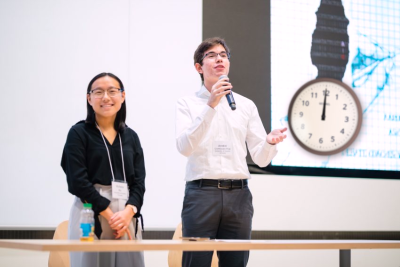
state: 12:00
